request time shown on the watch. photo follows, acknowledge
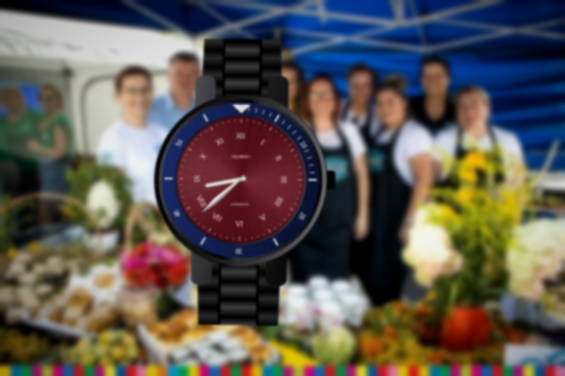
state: 8:38
